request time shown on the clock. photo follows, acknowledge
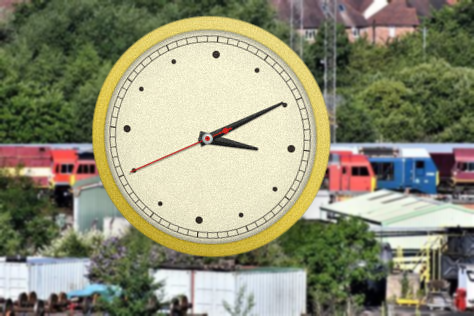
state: 3:09:40
